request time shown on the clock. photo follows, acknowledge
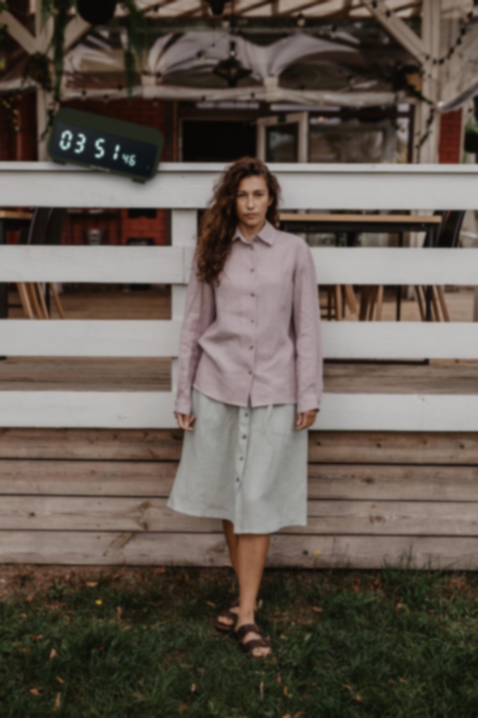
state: 3:51
